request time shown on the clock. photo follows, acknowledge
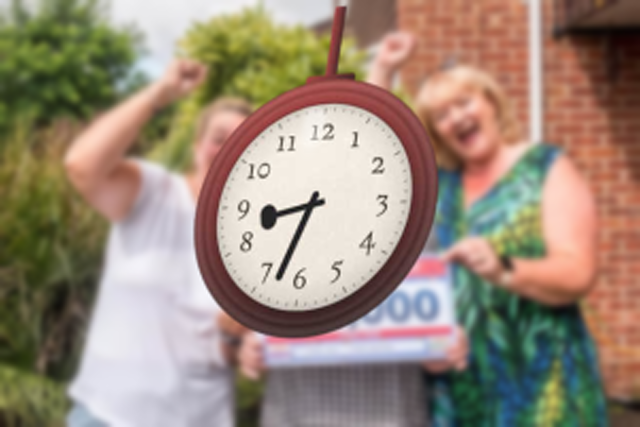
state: 8:33
